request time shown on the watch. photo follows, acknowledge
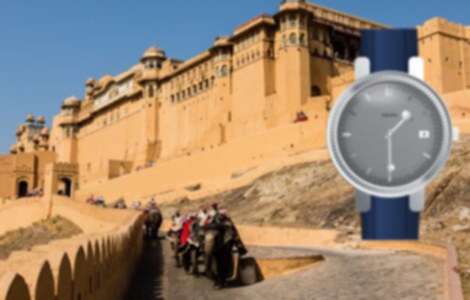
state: 1:30
